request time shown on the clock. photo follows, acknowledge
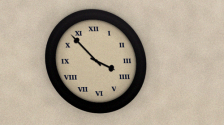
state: 3:53
